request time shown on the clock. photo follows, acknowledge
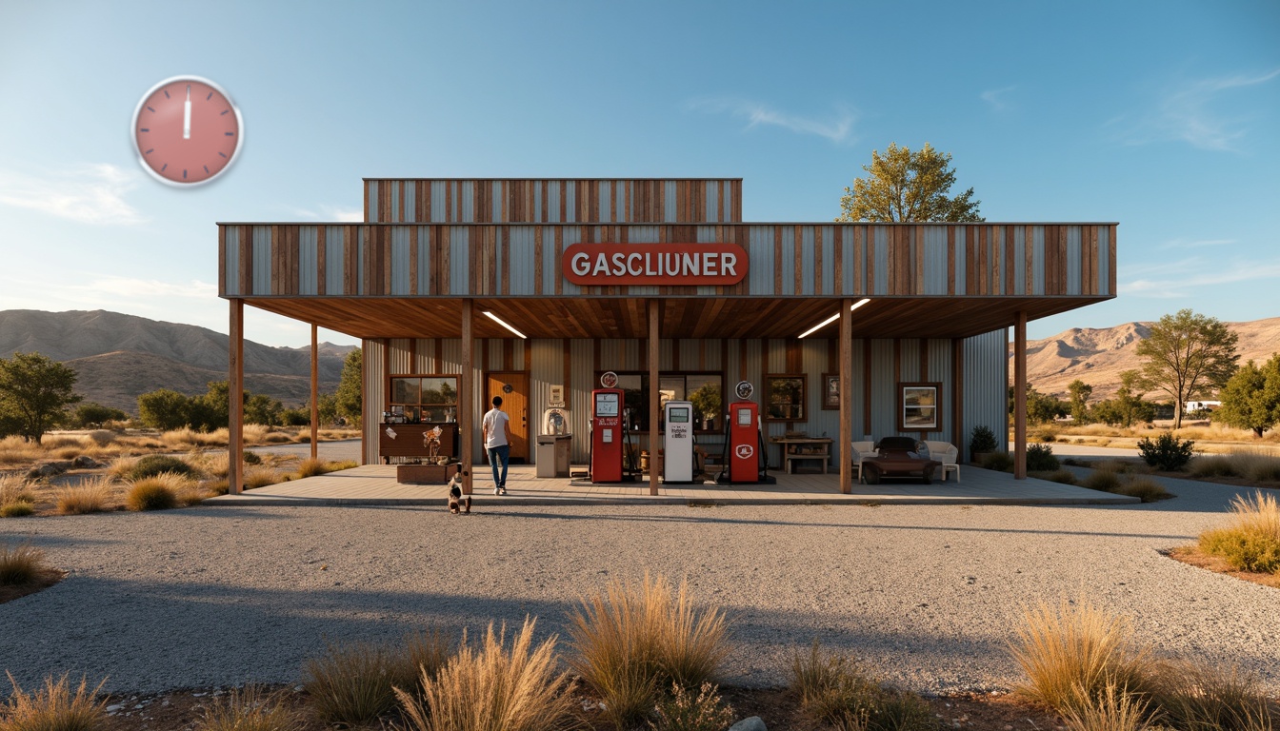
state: 12:00
